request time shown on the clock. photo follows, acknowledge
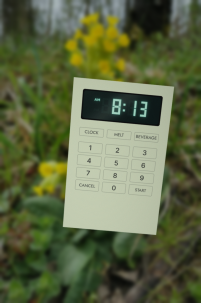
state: 8:13
